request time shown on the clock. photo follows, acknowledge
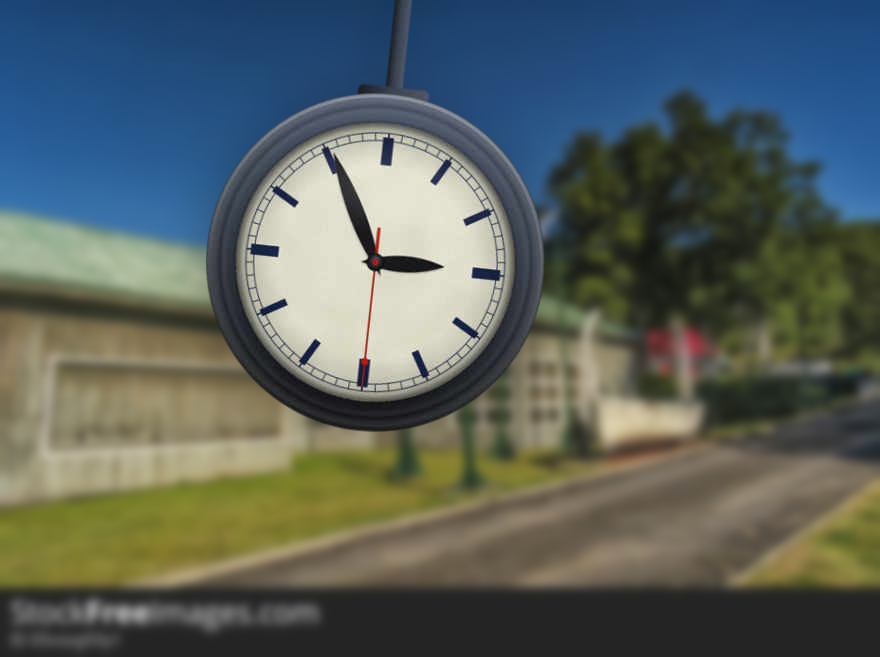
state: 2:55:30
